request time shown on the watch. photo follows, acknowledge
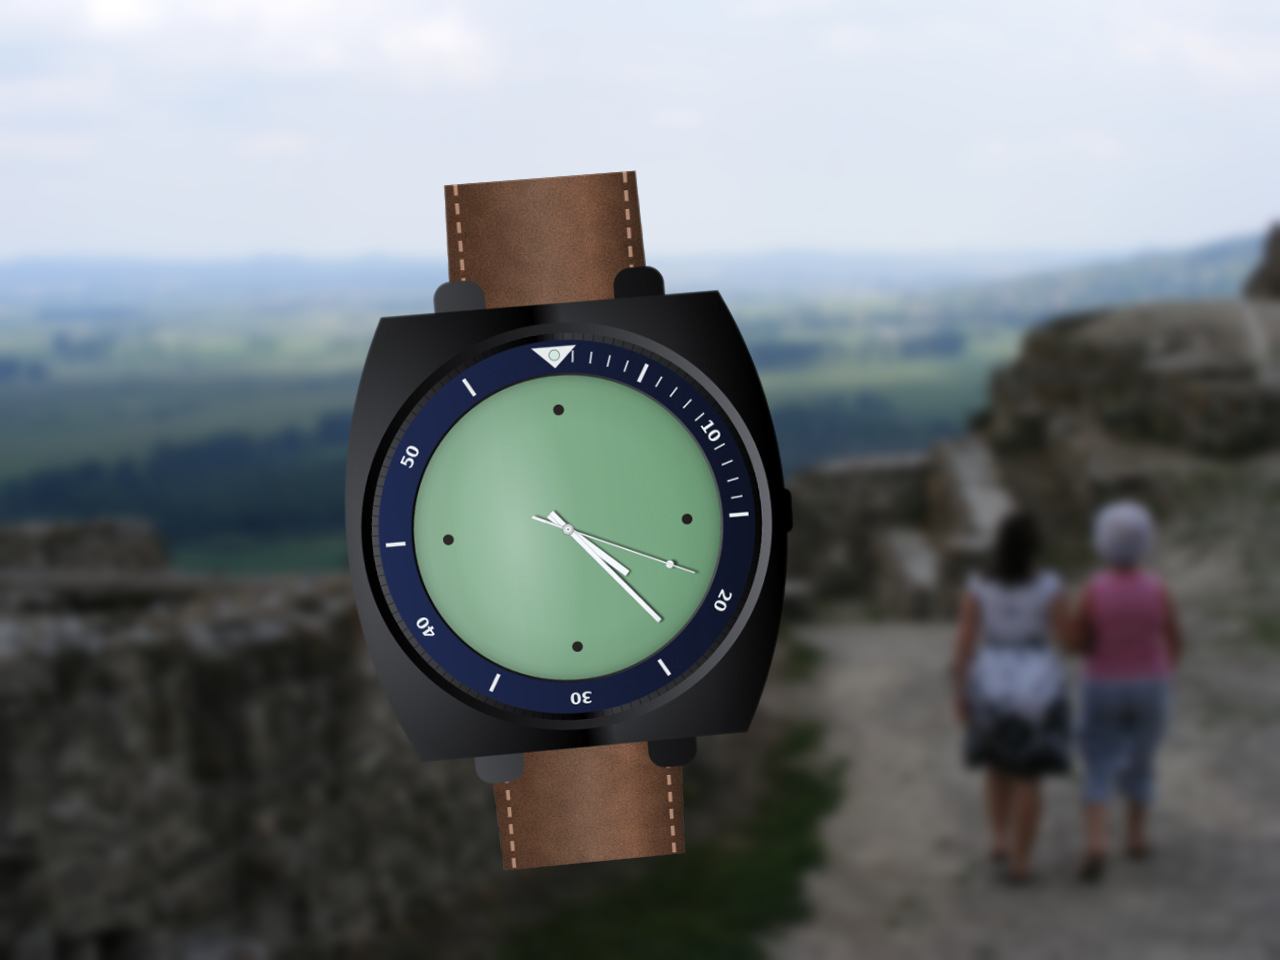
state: 4:23:19
